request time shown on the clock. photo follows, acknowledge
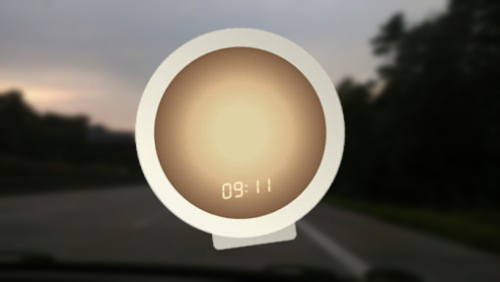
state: 9:11
